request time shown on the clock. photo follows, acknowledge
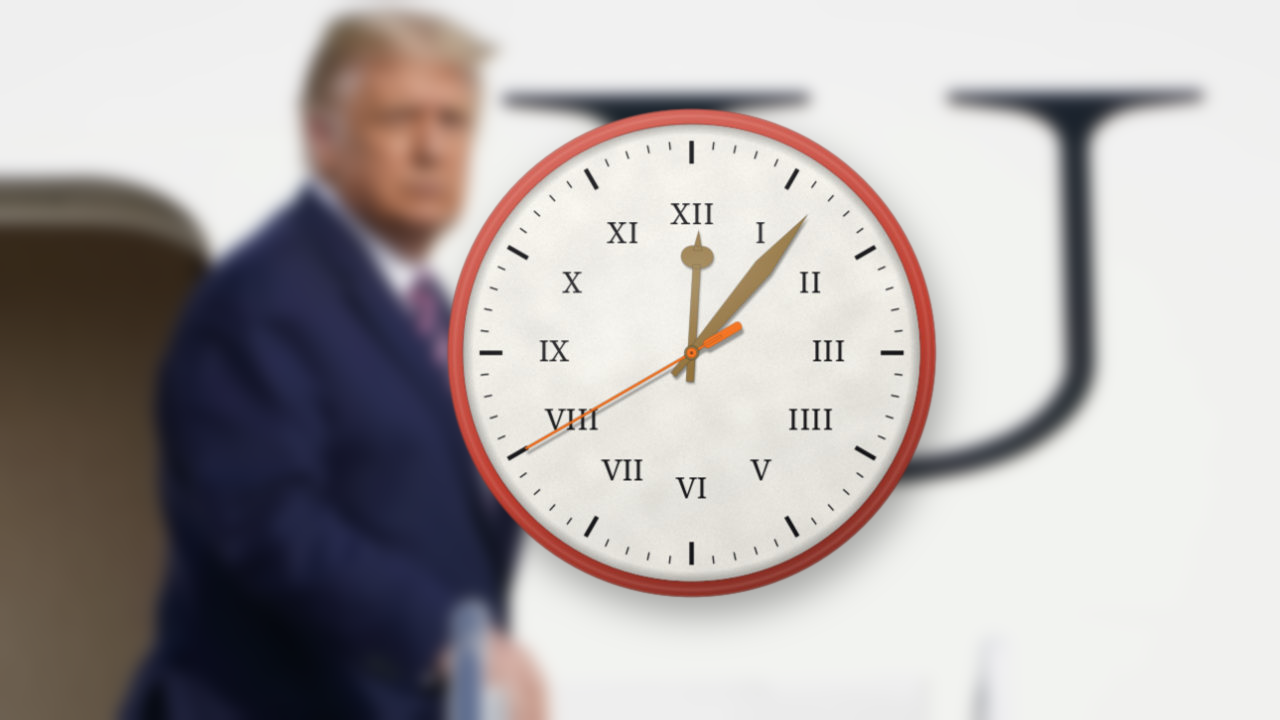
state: 12:06:40
